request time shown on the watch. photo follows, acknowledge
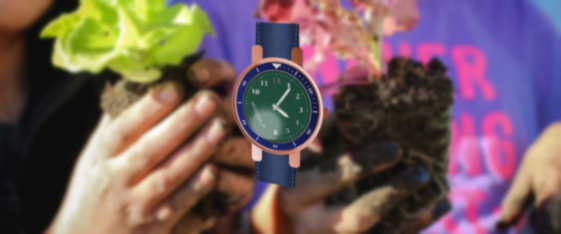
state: 4:06
